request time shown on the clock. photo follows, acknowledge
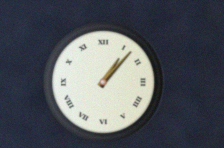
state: 1:07
